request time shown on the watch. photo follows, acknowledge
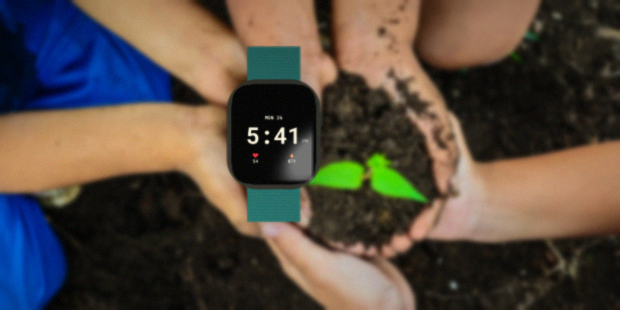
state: 5:41
